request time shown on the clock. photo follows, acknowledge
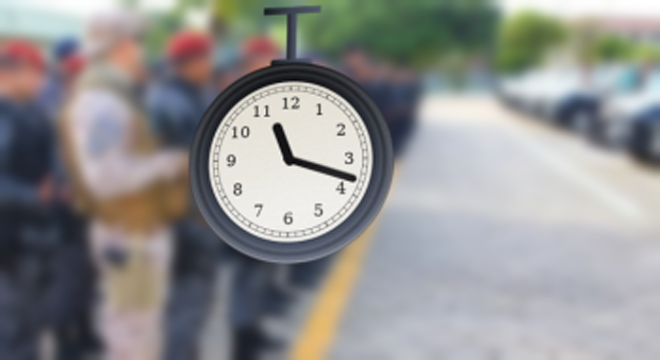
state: 11:18
